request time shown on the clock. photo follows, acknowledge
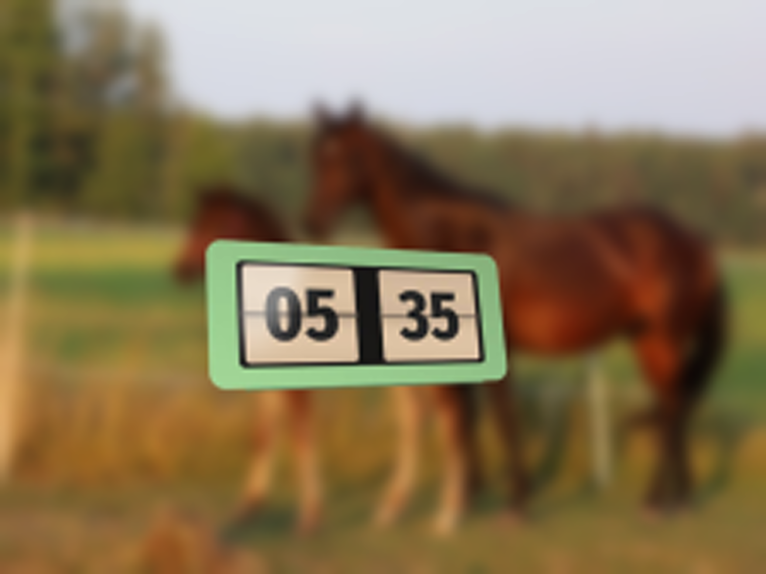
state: 5:35
